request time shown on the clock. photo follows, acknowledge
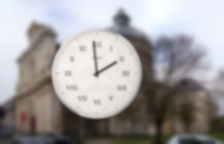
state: 1:59
